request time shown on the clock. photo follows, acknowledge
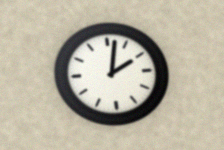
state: 2:02
